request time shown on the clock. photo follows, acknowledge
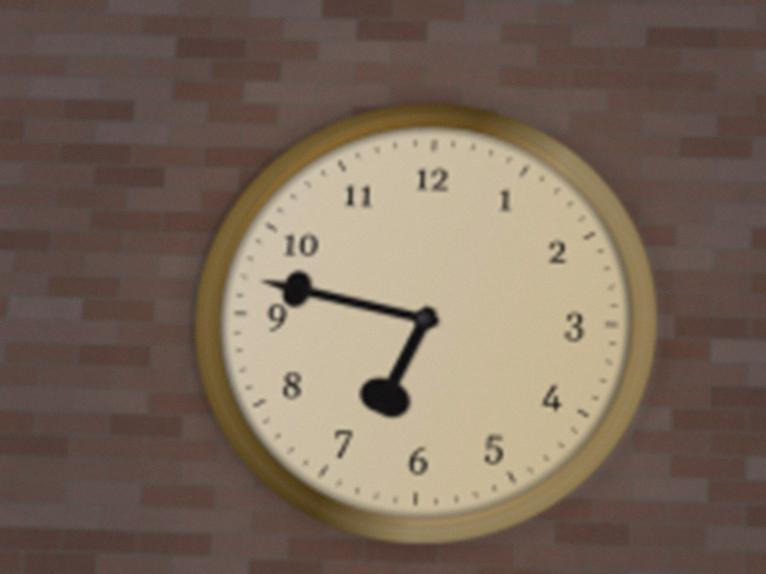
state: 6:47
